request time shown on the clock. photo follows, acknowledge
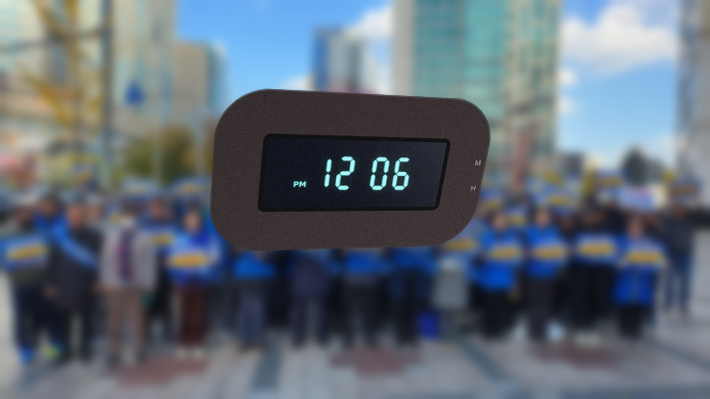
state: 12:06
